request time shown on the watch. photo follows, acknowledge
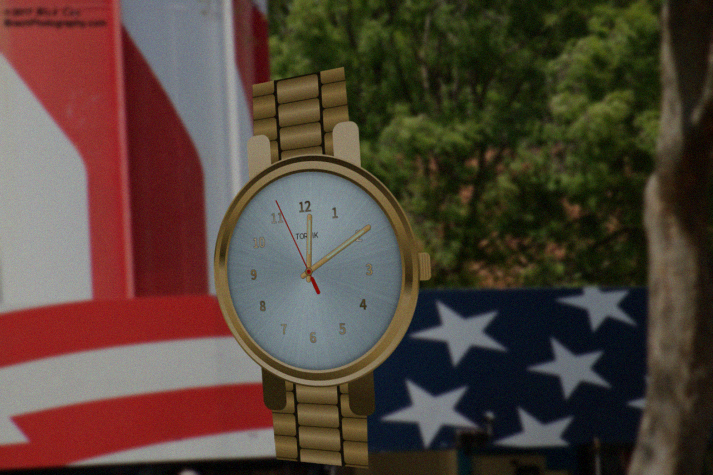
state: 12:09:56
